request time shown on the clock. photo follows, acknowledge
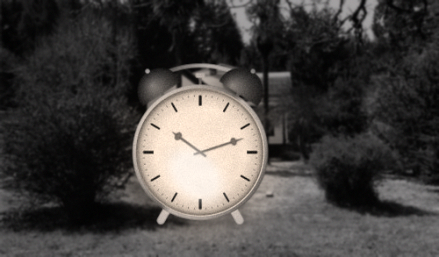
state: 10:12
